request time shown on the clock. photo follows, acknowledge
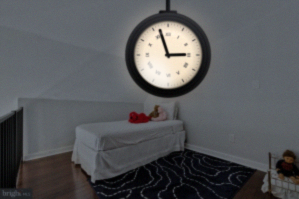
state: 2:57
